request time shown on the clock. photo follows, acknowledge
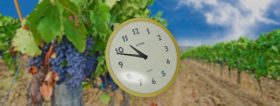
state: 10:49
